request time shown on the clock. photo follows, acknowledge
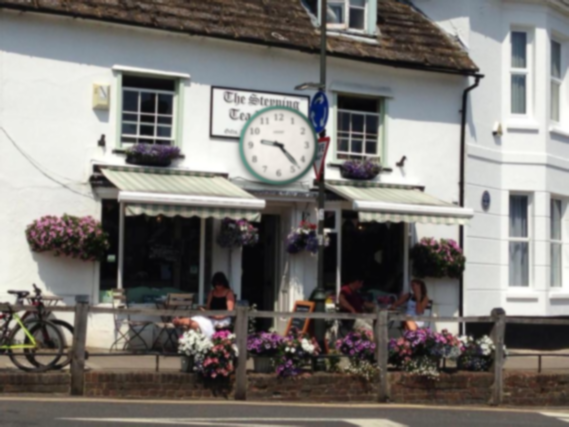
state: 9:23
